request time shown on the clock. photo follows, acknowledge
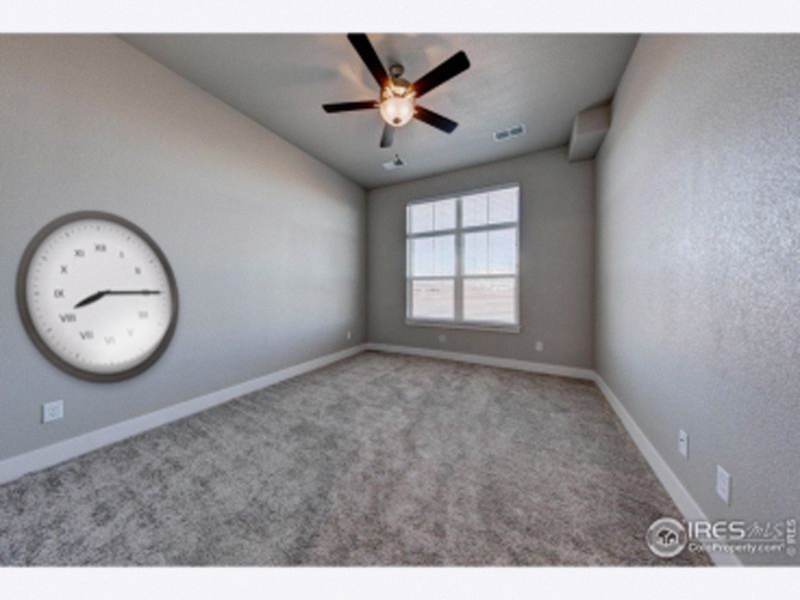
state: 8:15
